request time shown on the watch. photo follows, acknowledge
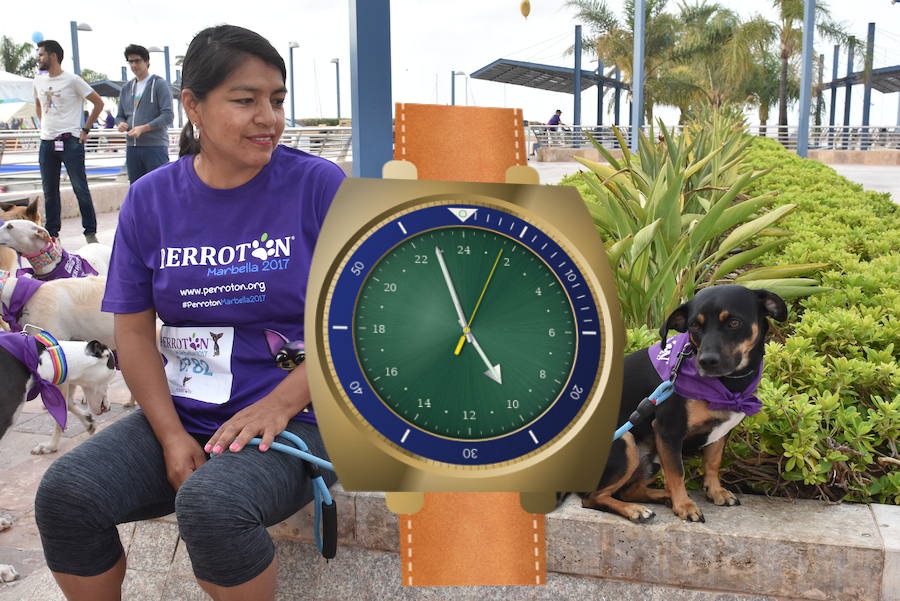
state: 9:57:04
